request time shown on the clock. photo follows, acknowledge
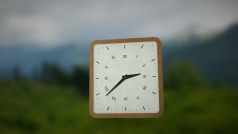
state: 2:38
